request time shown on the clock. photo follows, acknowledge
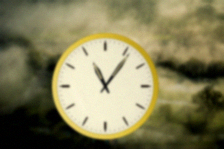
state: 11:06
